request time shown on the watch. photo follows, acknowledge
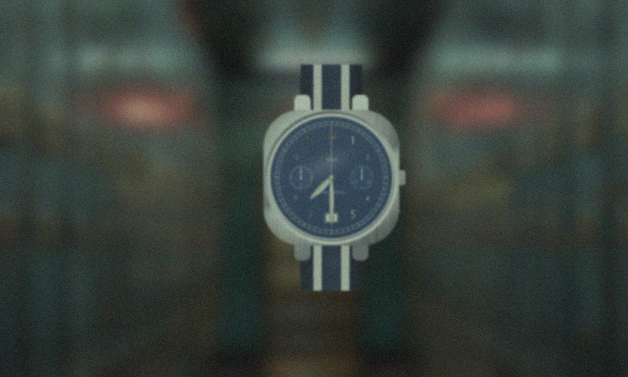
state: 7:30
